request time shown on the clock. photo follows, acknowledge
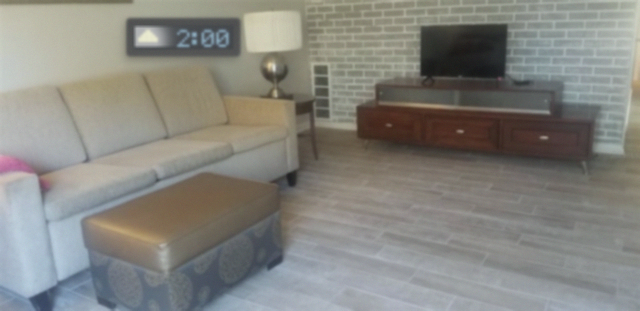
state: 2:00
